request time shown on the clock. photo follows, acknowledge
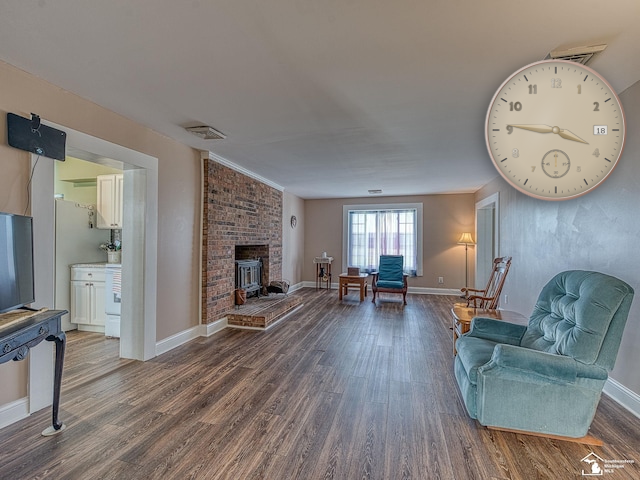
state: 3:46
